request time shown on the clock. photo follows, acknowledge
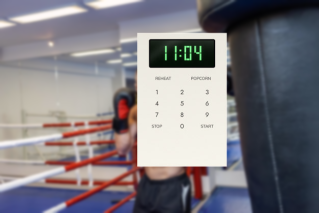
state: 11:04
